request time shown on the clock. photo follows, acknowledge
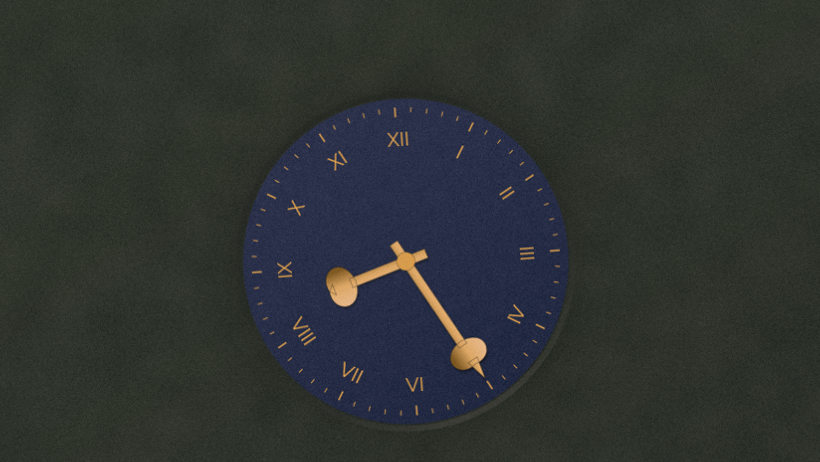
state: 8:25
